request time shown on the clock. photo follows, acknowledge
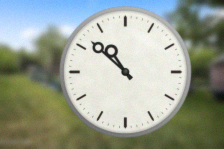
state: 10:52
